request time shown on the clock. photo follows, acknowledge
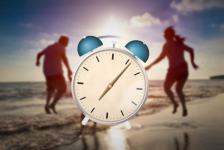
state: 7:06
